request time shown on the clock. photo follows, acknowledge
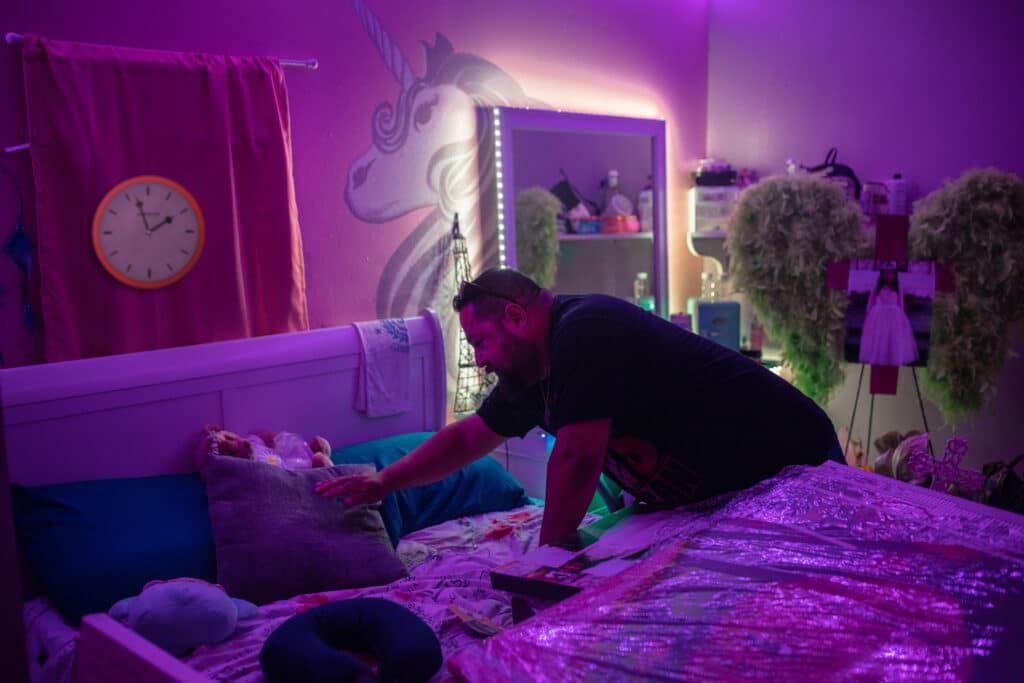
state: 1:57
